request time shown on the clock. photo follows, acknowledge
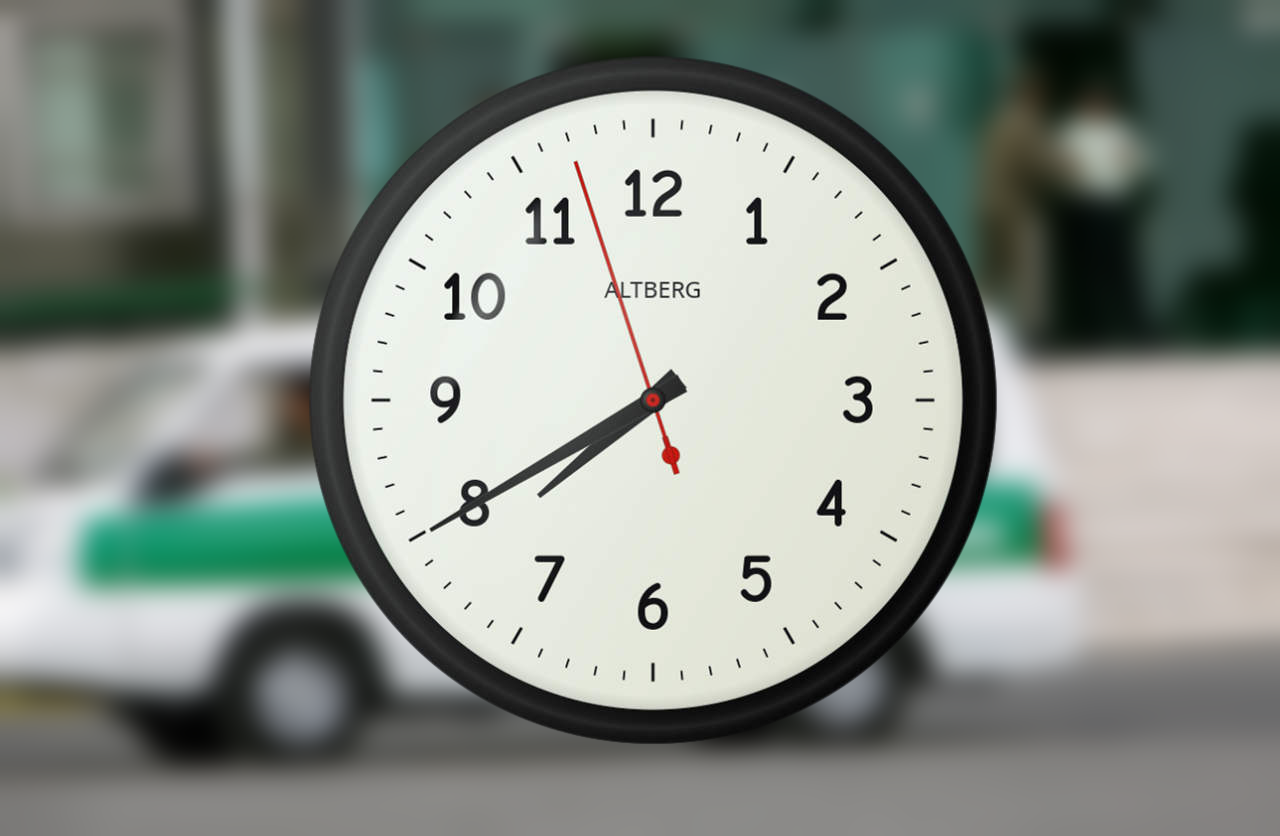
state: 7:39:57
